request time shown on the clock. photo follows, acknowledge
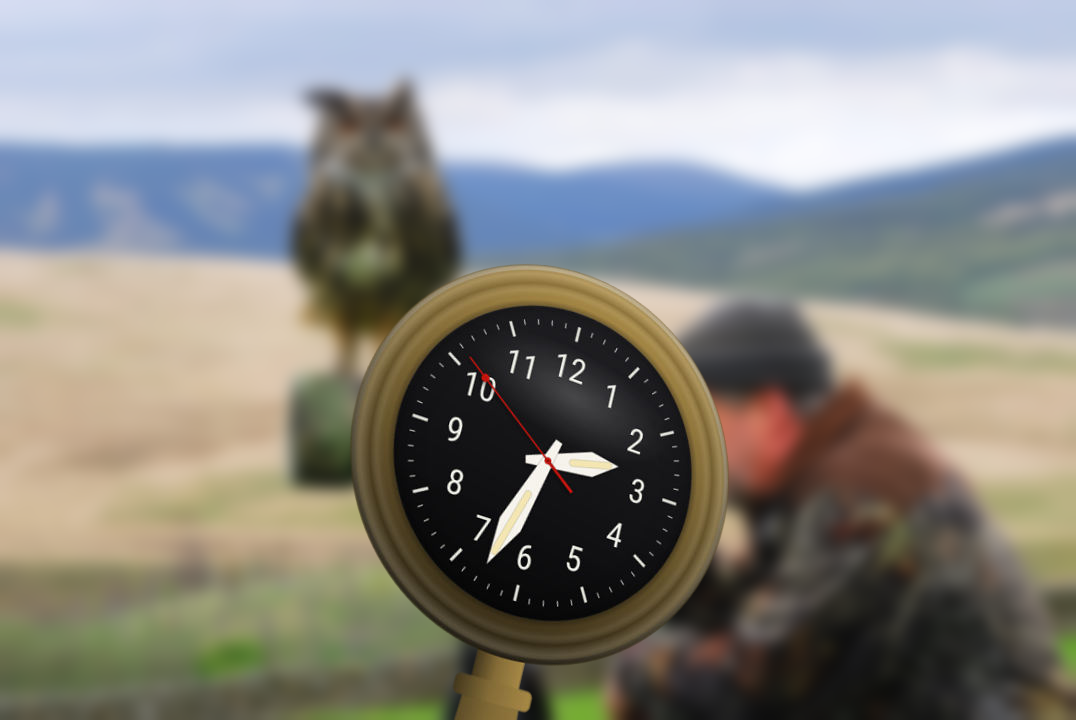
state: 2:32:51
